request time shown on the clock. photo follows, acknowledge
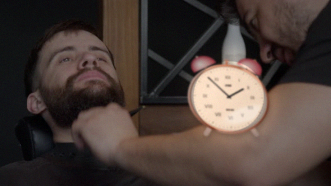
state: 1:53
